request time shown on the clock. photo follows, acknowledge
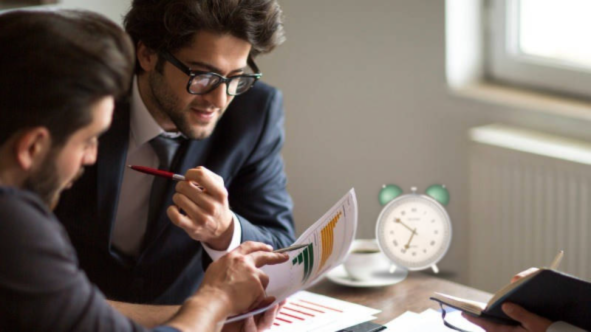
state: 6:51
